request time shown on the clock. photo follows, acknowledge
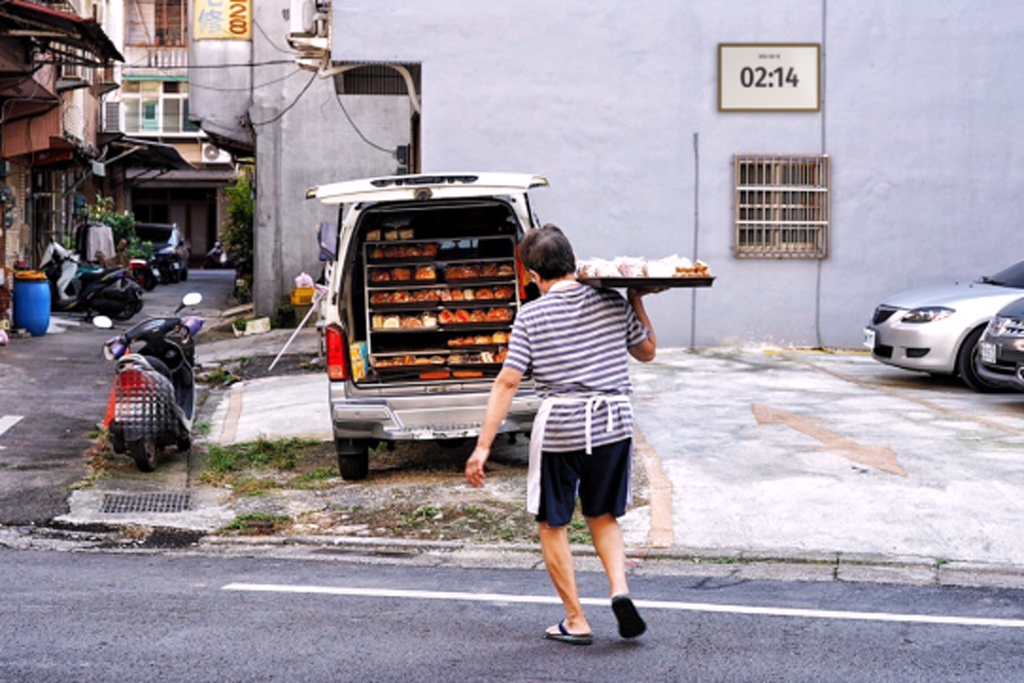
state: 2:14
